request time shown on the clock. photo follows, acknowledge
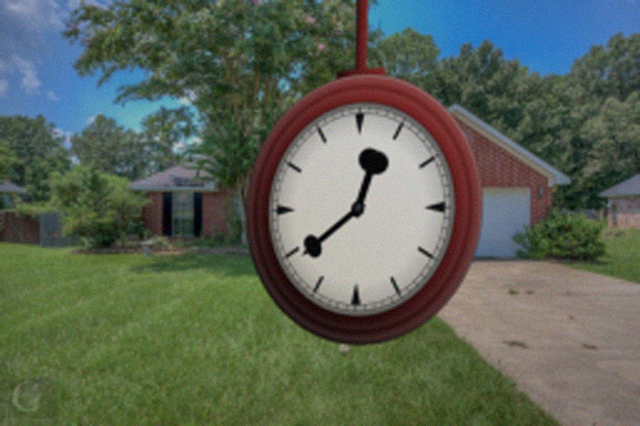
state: 12:39
